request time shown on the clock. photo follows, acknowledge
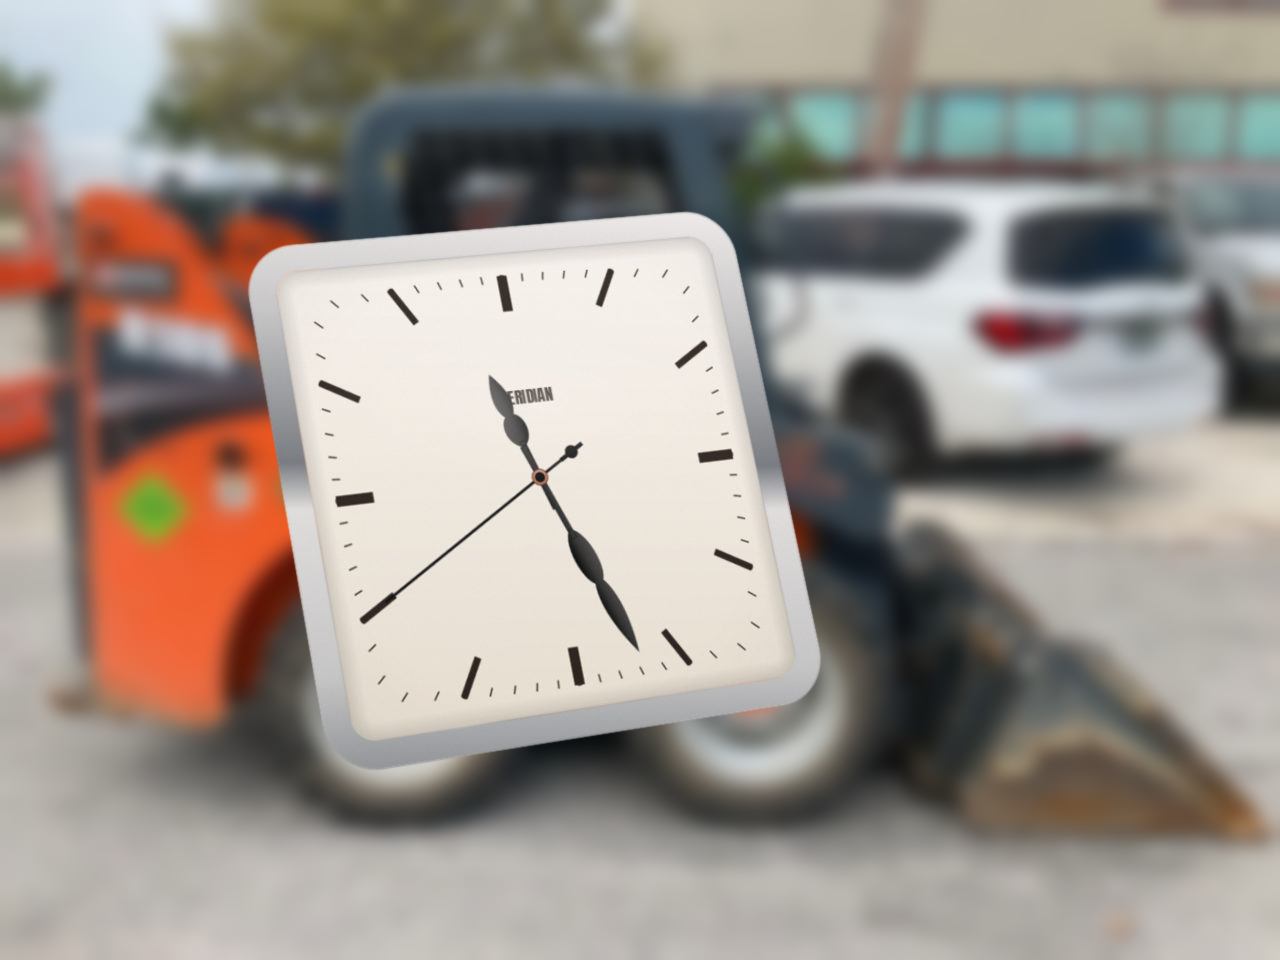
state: 11:26:40
